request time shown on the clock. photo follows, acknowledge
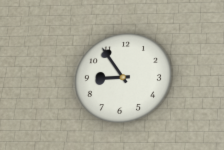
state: 8:54
